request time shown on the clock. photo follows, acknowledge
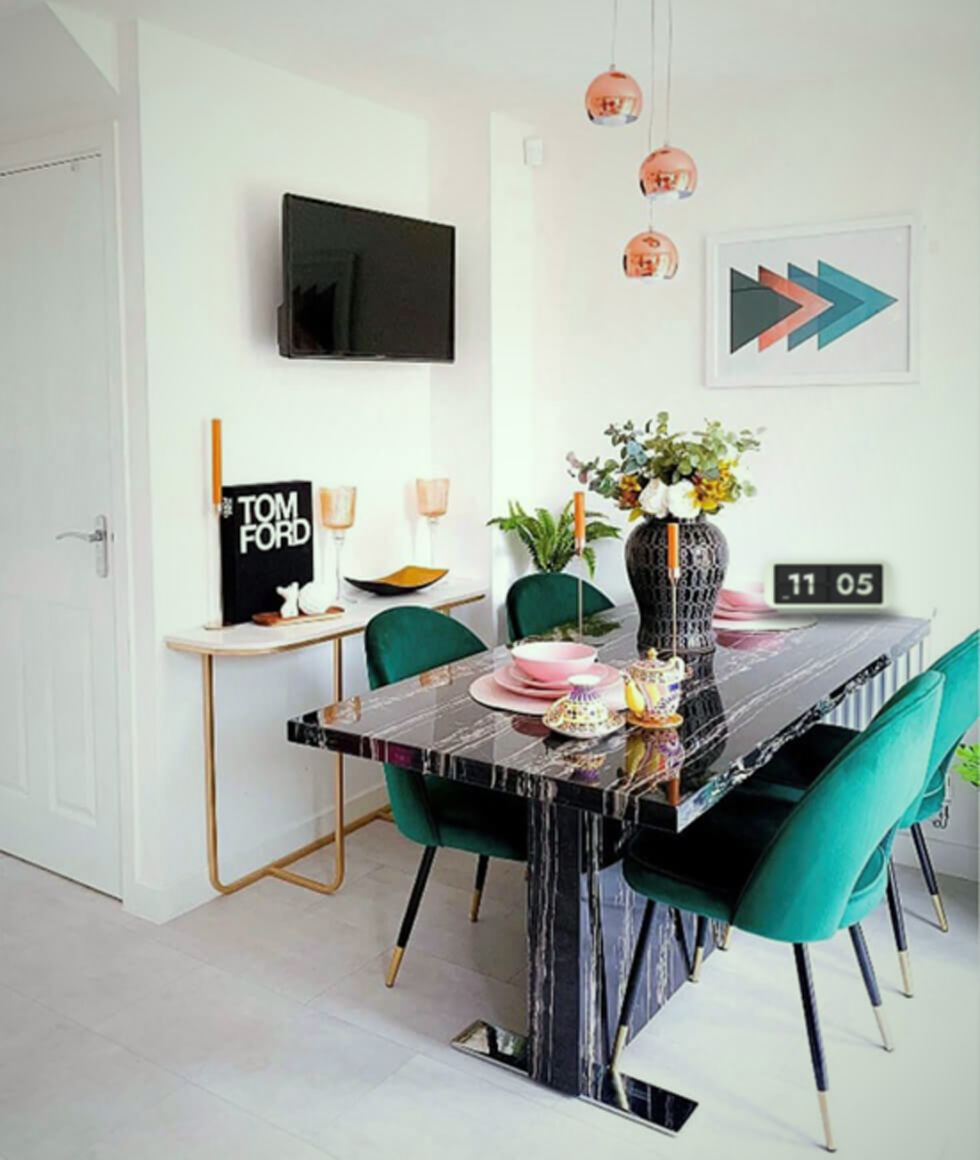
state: 11:05
